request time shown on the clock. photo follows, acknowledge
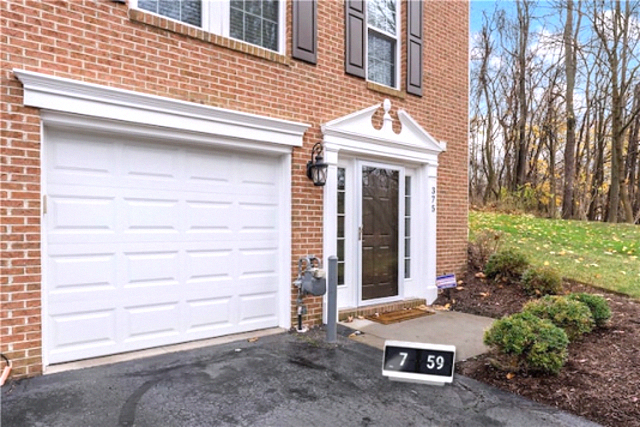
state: 7:59
